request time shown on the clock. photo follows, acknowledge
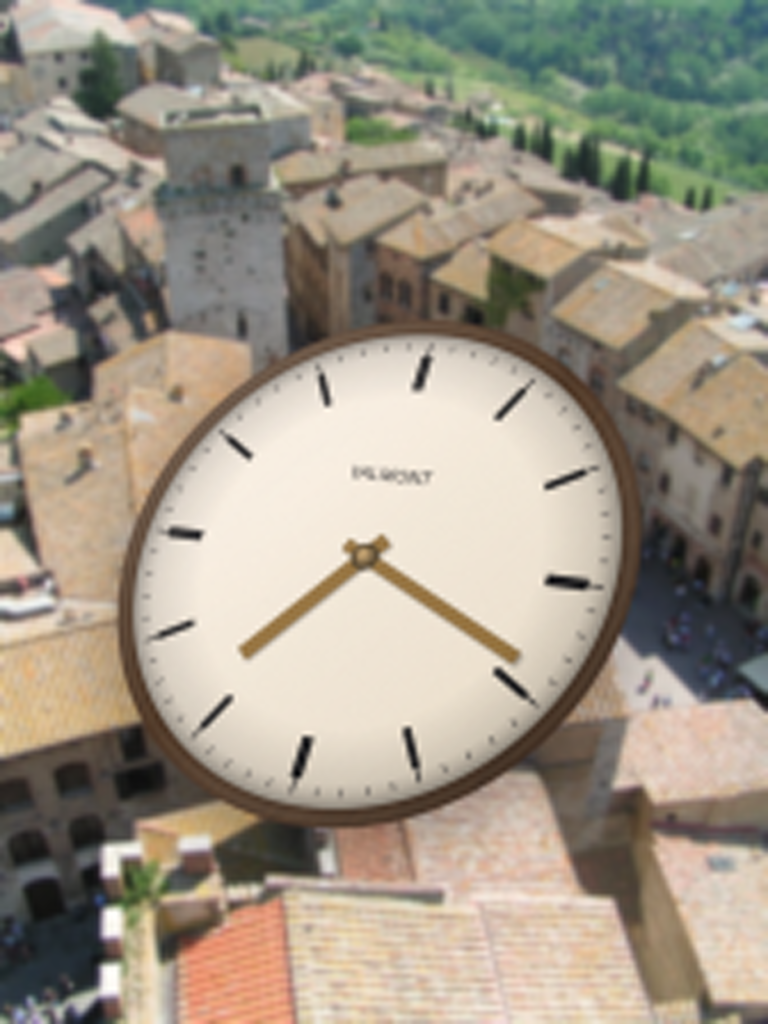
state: 7:19
